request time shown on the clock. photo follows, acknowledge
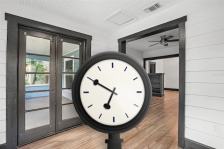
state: 6:50
